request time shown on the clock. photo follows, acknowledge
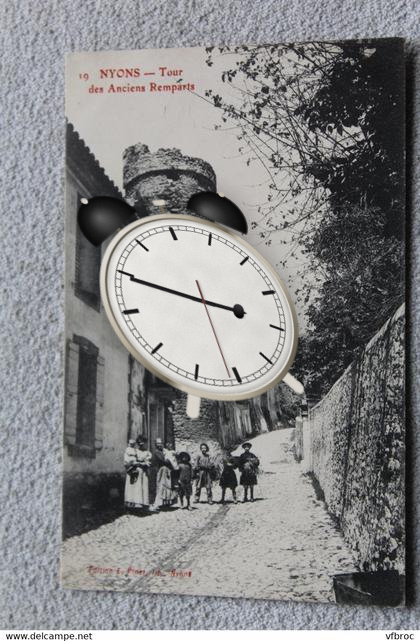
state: 3:49:31
